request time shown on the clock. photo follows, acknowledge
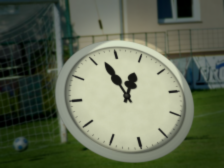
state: 12:57
